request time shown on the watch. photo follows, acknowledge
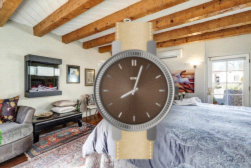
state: 8:03
